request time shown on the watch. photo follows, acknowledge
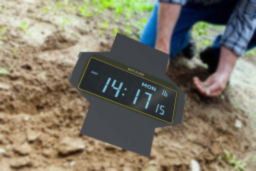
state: 14:17:15
